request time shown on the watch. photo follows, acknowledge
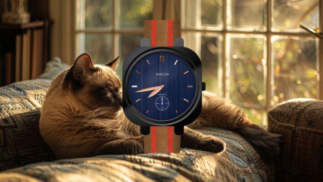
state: 7:43
